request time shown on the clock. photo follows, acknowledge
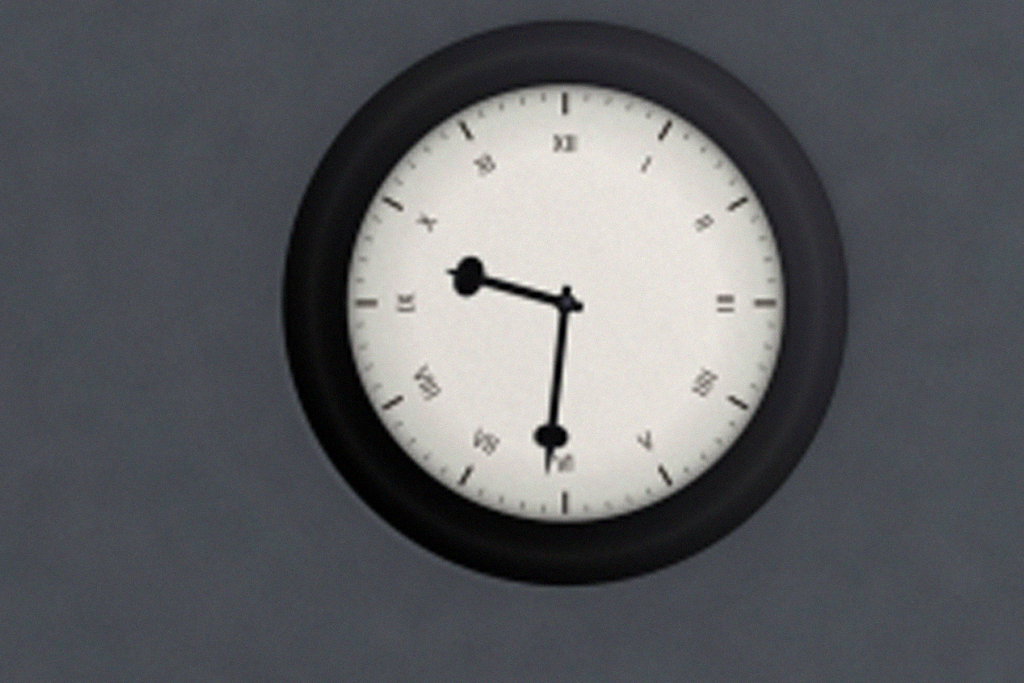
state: 9:31
